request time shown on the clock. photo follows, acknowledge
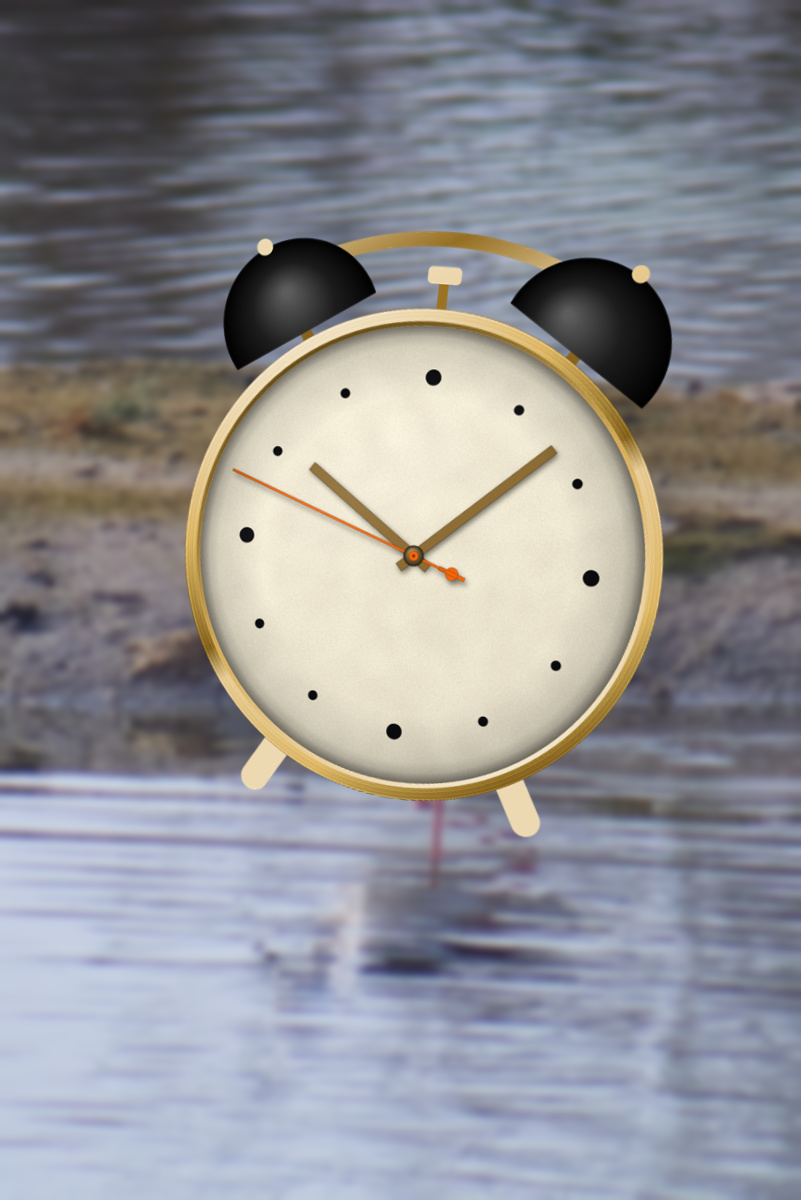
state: 10:07:48
